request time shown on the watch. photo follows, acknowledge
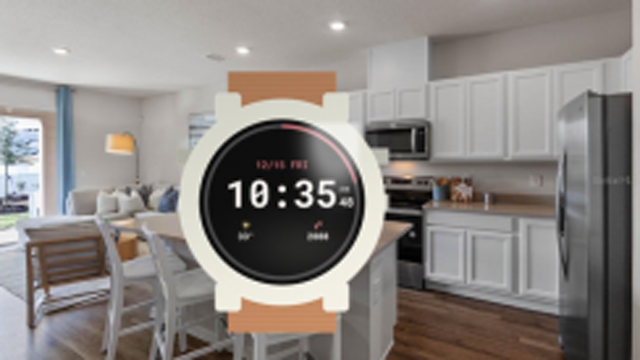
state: 10:35
